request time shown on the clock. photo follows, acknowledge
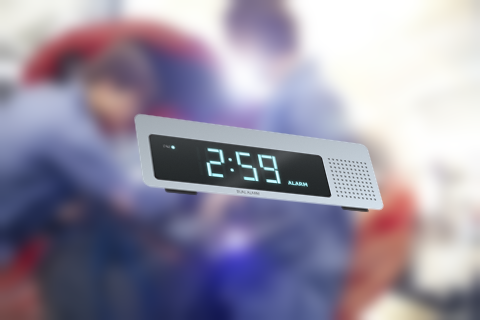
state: 2:59
